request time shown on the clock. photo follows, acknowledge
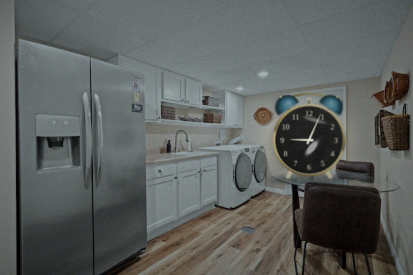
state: 9:04
